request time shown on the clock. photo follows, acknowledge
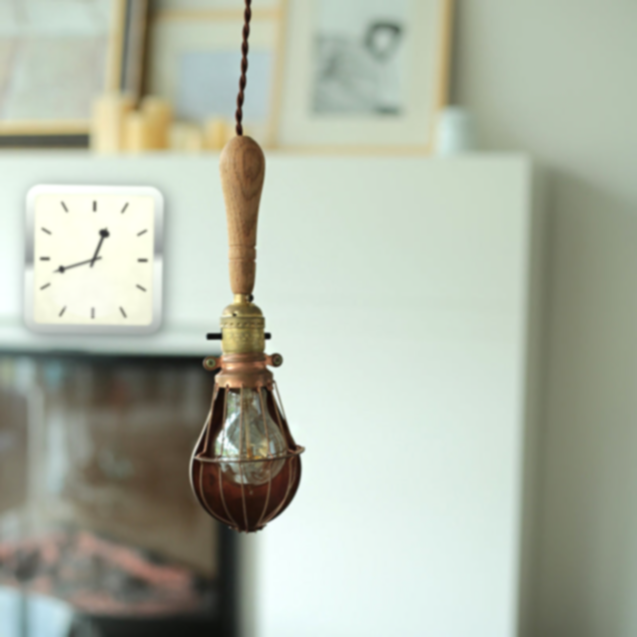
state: 12:42
